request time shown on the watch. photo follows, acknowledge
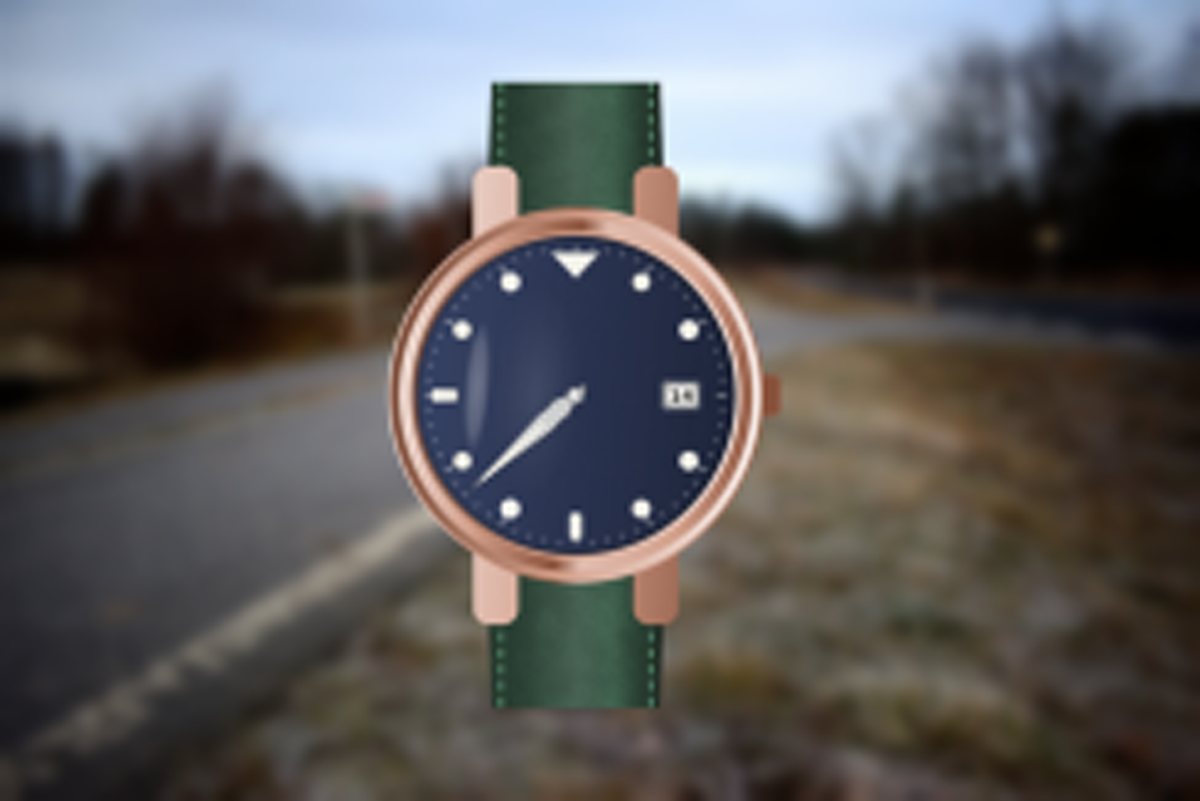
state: 7:38
